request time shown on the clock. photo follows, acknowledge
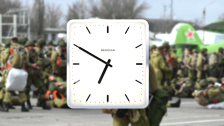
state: 6:50
